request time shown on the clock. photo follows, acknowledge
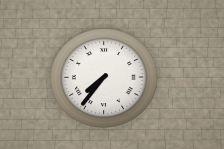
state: 7:36
